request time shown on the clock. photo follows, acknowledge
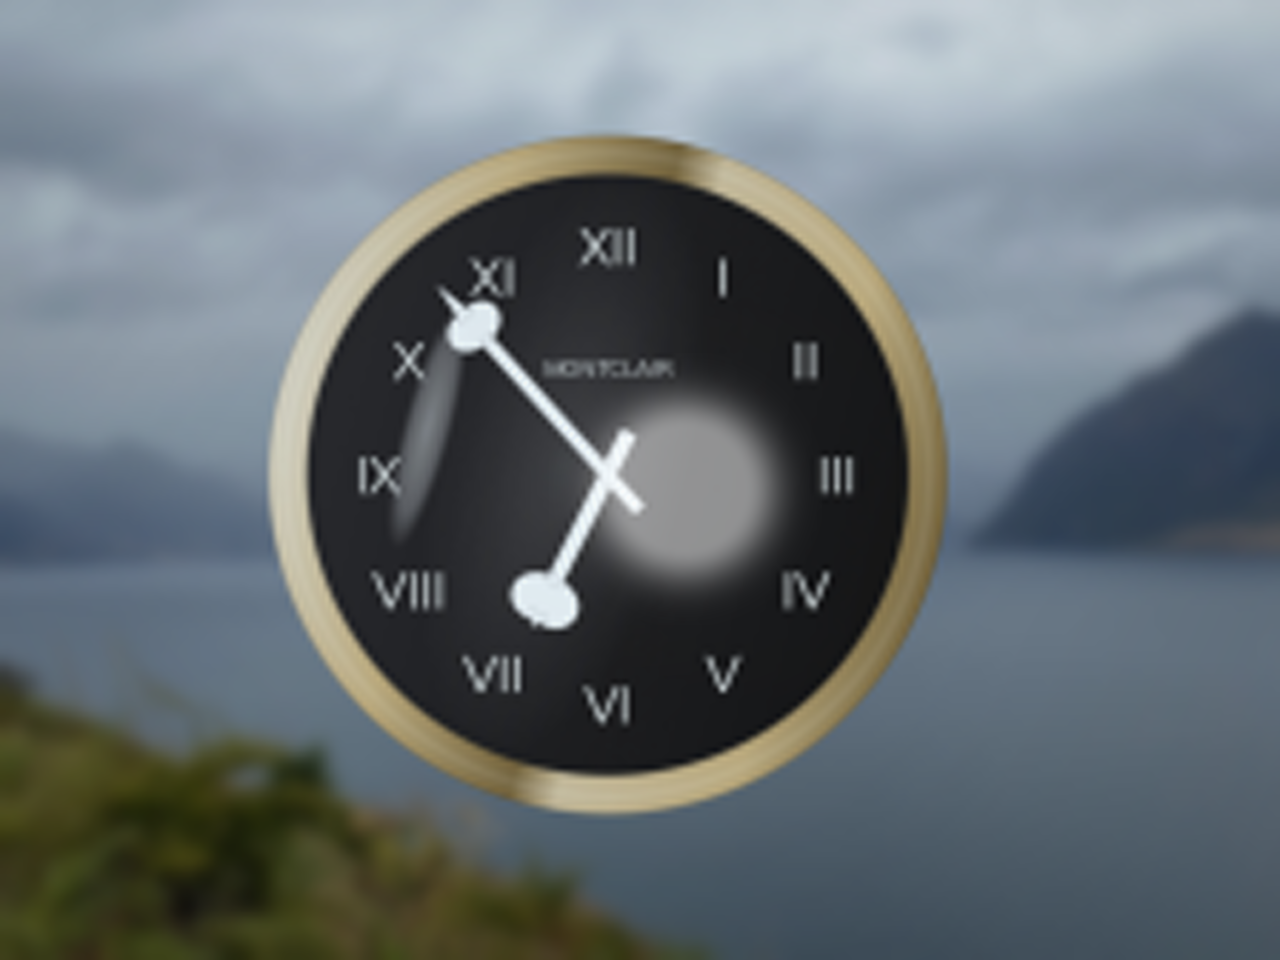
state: 6:53
